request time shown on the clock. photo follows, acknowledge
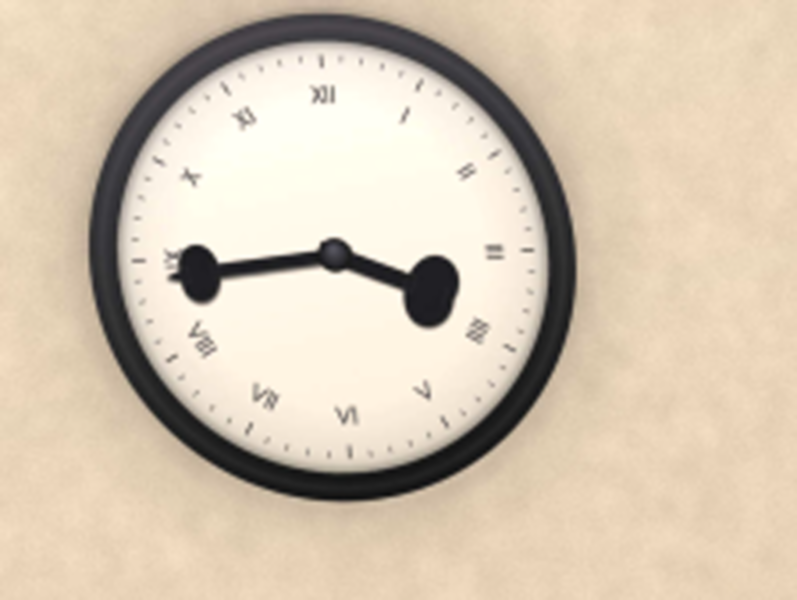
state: 3:44
